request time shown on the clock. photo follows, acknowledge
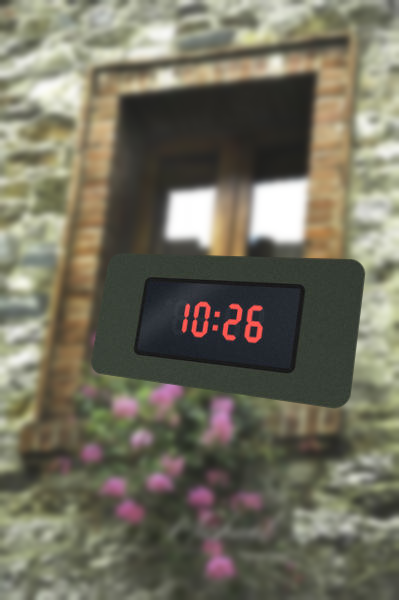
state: 10:26
